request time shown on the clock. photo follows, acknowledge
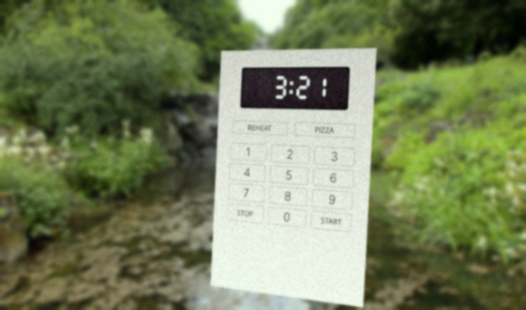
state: 3:21
